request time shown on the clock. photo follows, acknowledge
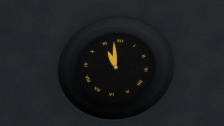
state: 10:58
